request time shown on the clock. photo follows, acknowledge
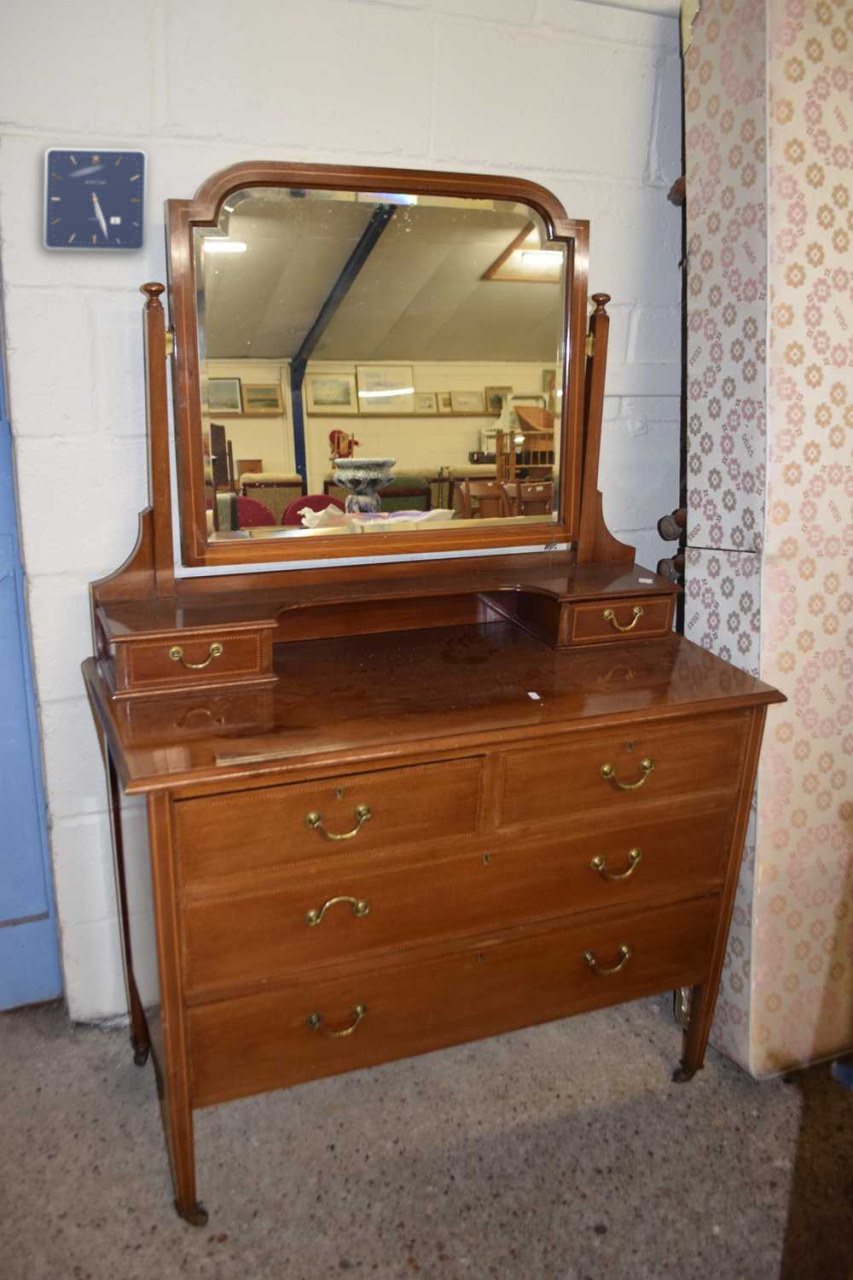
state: 5:27
